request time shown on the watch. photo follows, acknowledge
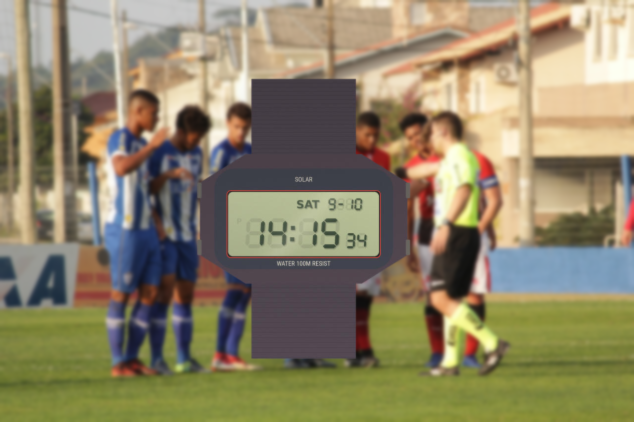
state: 14:15:34
